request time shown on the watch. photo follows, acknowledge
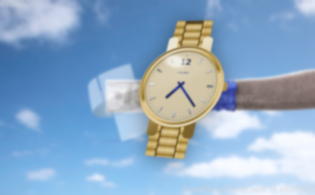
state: 7:23
